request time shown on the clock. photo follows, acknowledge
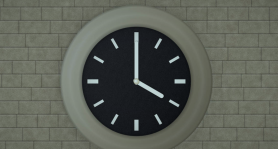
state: 4:00
